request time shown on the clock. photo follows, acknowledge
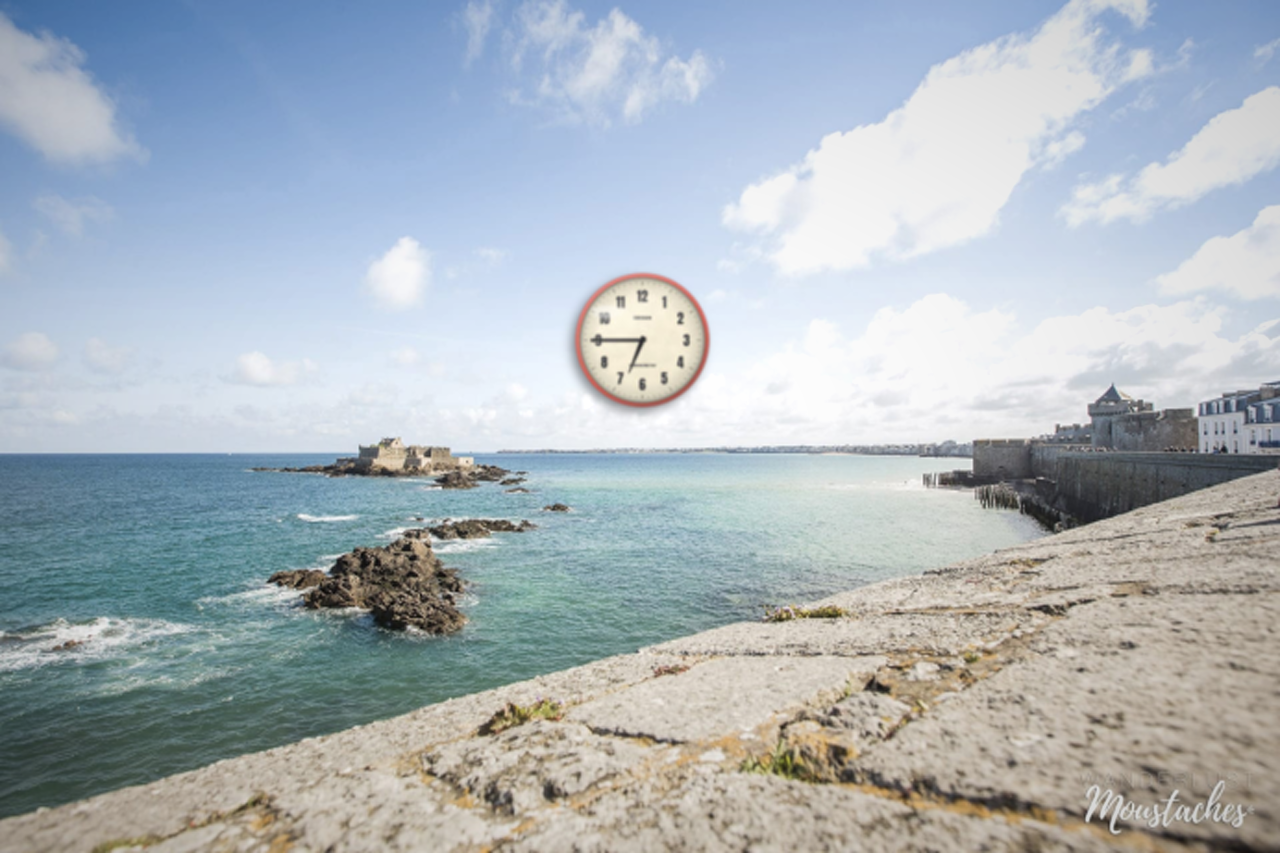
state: 6:45
